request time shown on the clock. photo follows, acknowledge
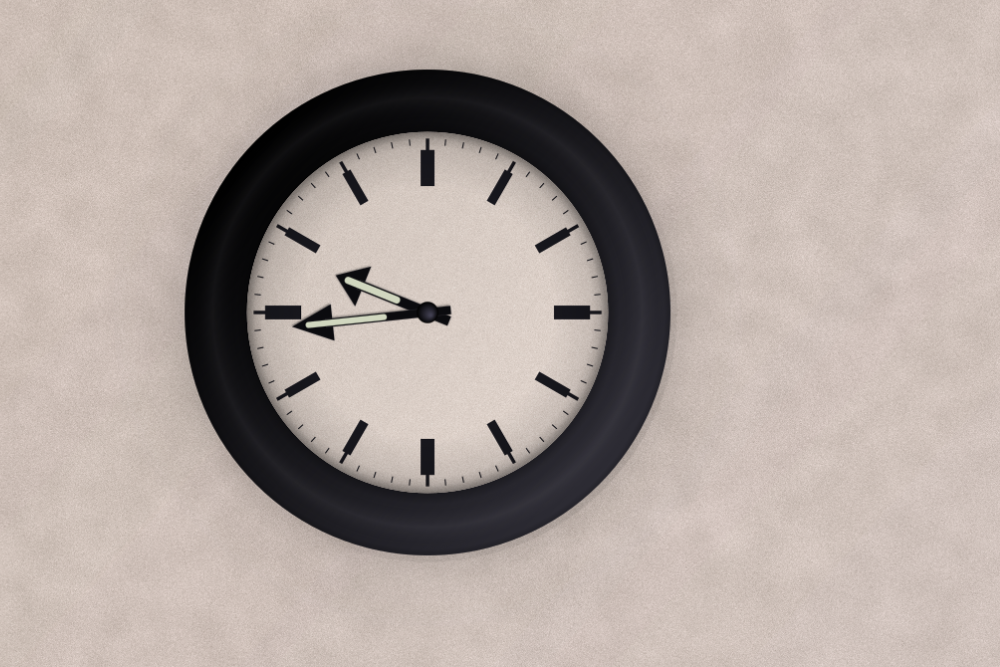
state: 9:44
